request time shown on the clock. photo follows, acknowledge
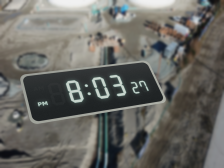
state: 8:03:27
